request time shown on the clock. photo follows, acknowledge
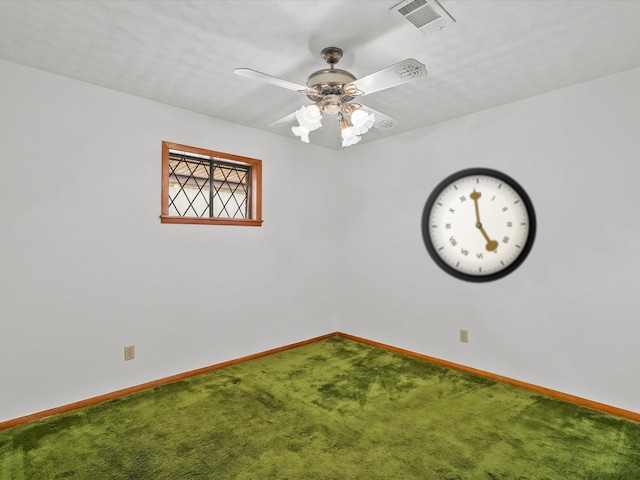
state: 4:59
